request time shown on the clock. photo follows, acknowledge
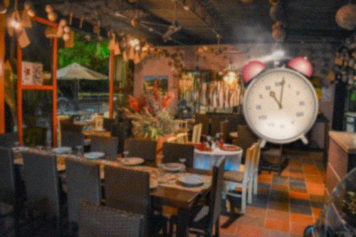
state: 11:02
